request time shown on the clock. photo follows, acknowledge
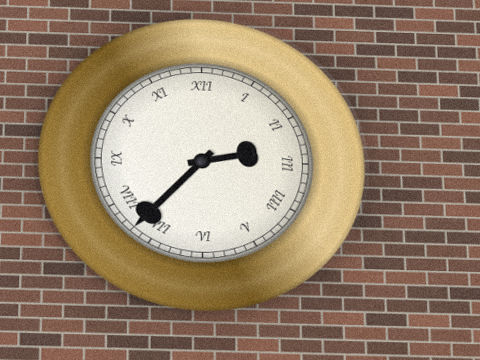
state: 2:37
